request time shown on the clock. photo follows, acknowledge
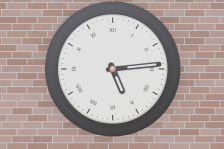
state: 5:14
